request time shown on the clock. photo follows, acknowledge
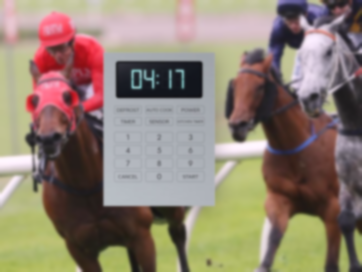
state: 4:17
